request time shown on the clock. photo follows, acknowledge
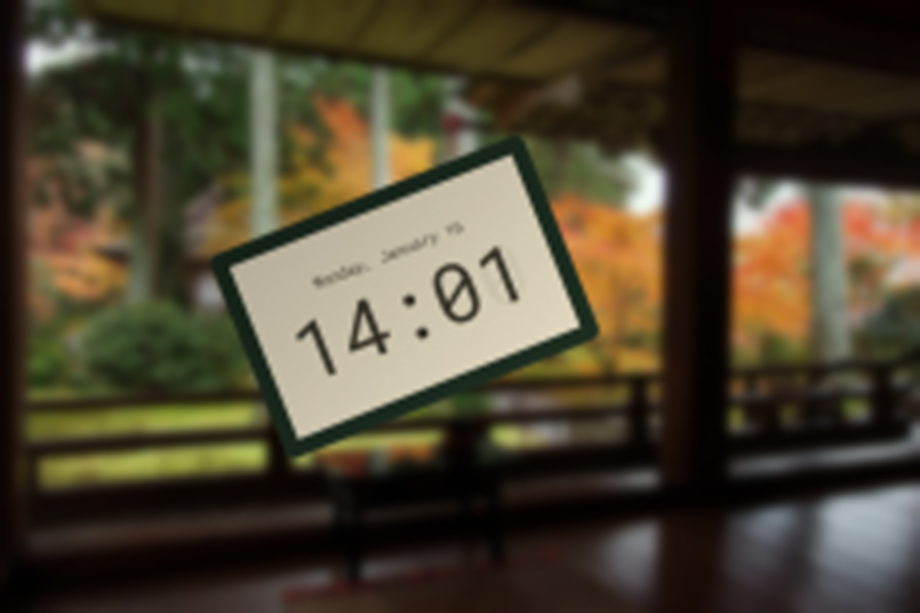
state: 14:01
